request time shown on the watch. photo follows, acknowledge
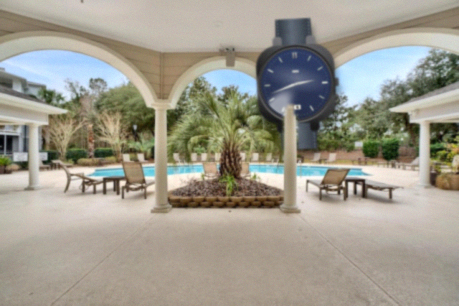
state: 2:42
